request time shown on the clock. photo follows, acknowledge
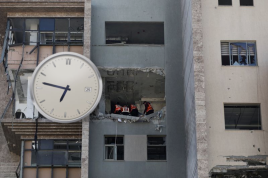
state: 6:47
